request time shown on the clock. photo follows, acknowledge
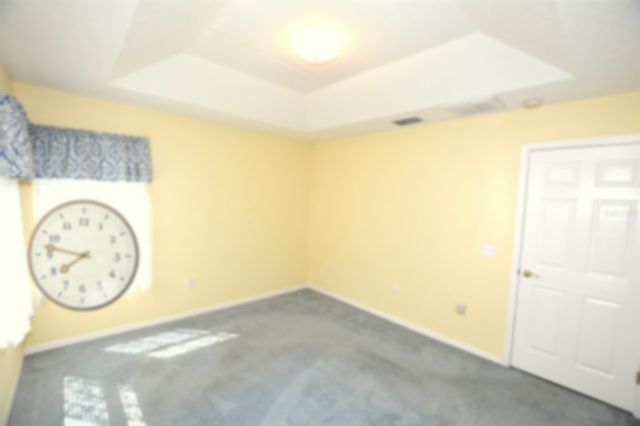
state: 7:47
